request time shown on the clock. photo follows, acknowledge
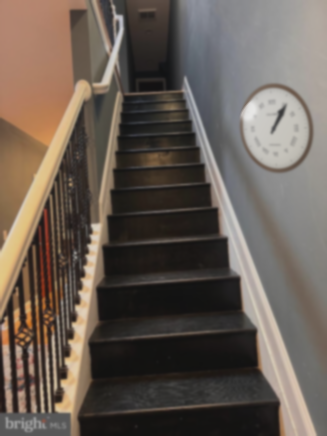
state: 1:06
